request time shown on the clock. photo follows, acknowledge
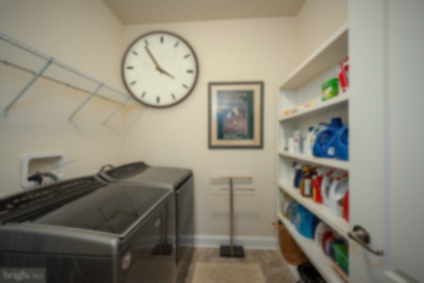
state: 3:54
